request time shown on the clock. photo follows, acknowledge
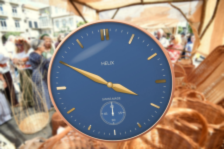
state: 3:50
